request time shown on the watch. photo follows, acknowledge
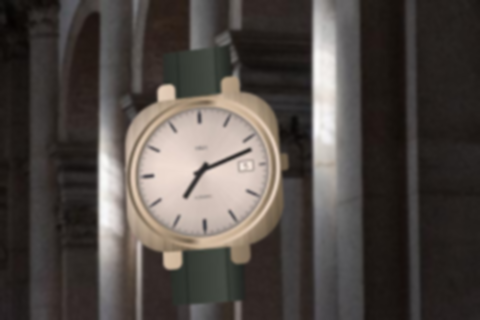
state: 7:12
